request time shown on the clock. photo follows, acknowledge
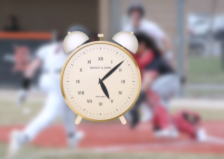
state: 5:08
